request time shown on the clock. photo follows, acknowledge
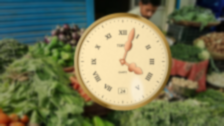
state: 4:03
